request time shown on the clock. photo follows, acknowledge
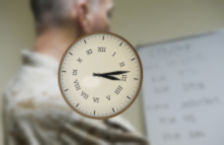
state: 3:13
